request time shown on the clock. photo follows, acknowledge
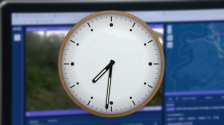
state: 7:31
